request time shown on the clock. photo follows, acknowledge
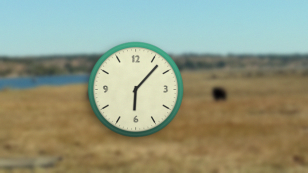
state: 6:07
